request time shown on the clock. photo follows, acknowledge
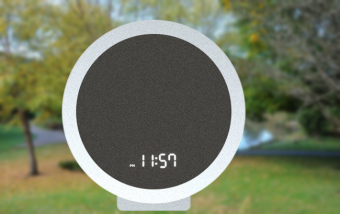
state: 11:57
